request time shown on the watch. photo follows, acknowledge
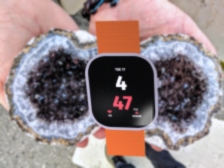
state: 4:47
